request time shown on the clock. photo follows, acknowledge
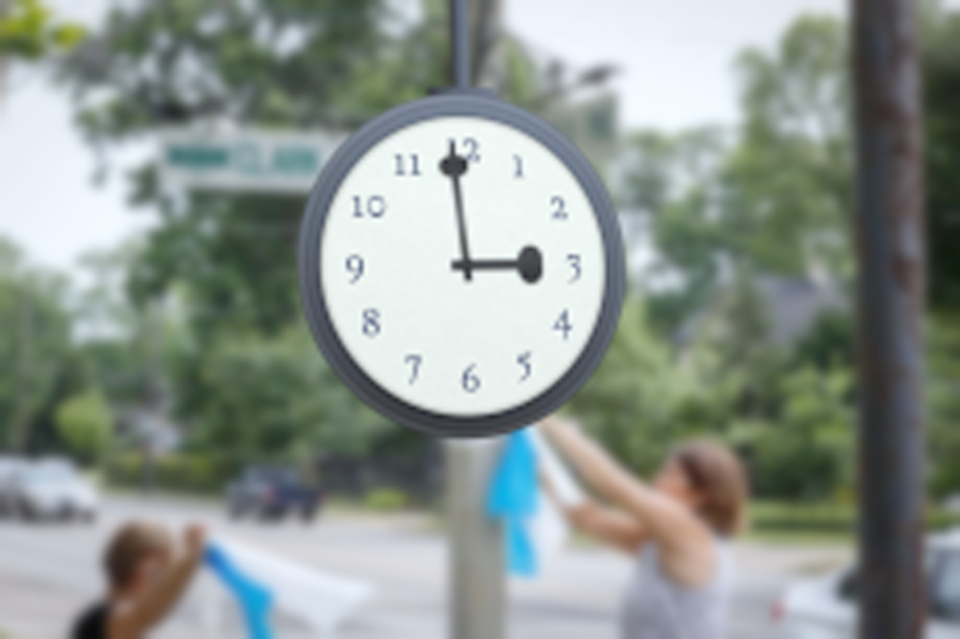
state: 2:59
